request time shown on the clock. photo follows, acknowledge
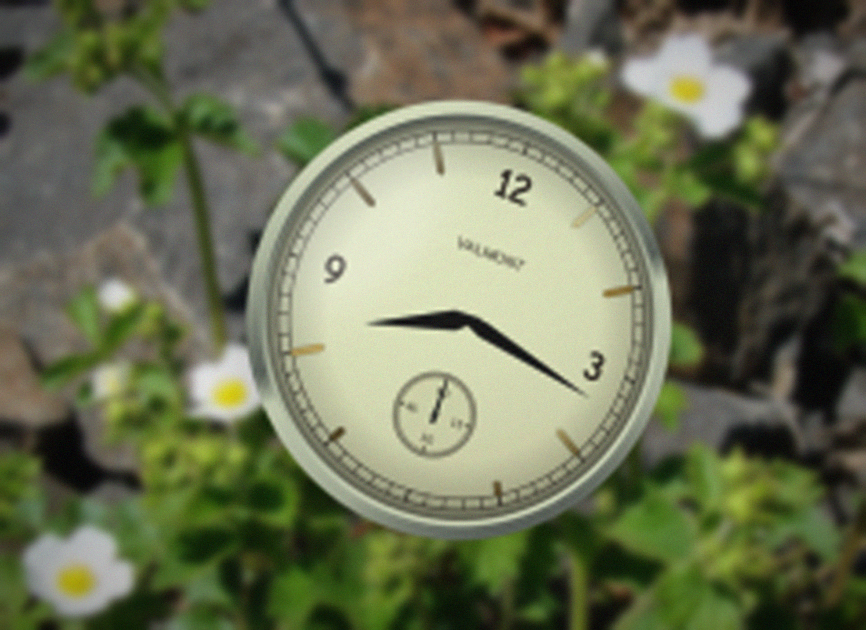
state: 8:17
